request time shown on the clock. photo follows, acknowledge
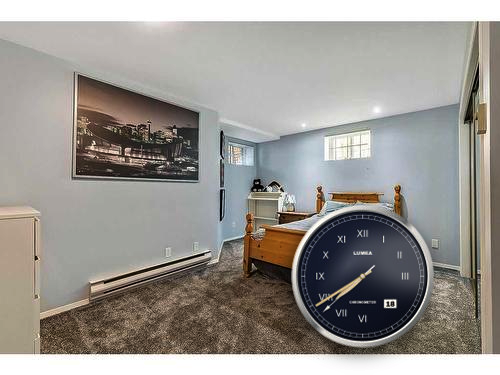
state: 7:39:38
